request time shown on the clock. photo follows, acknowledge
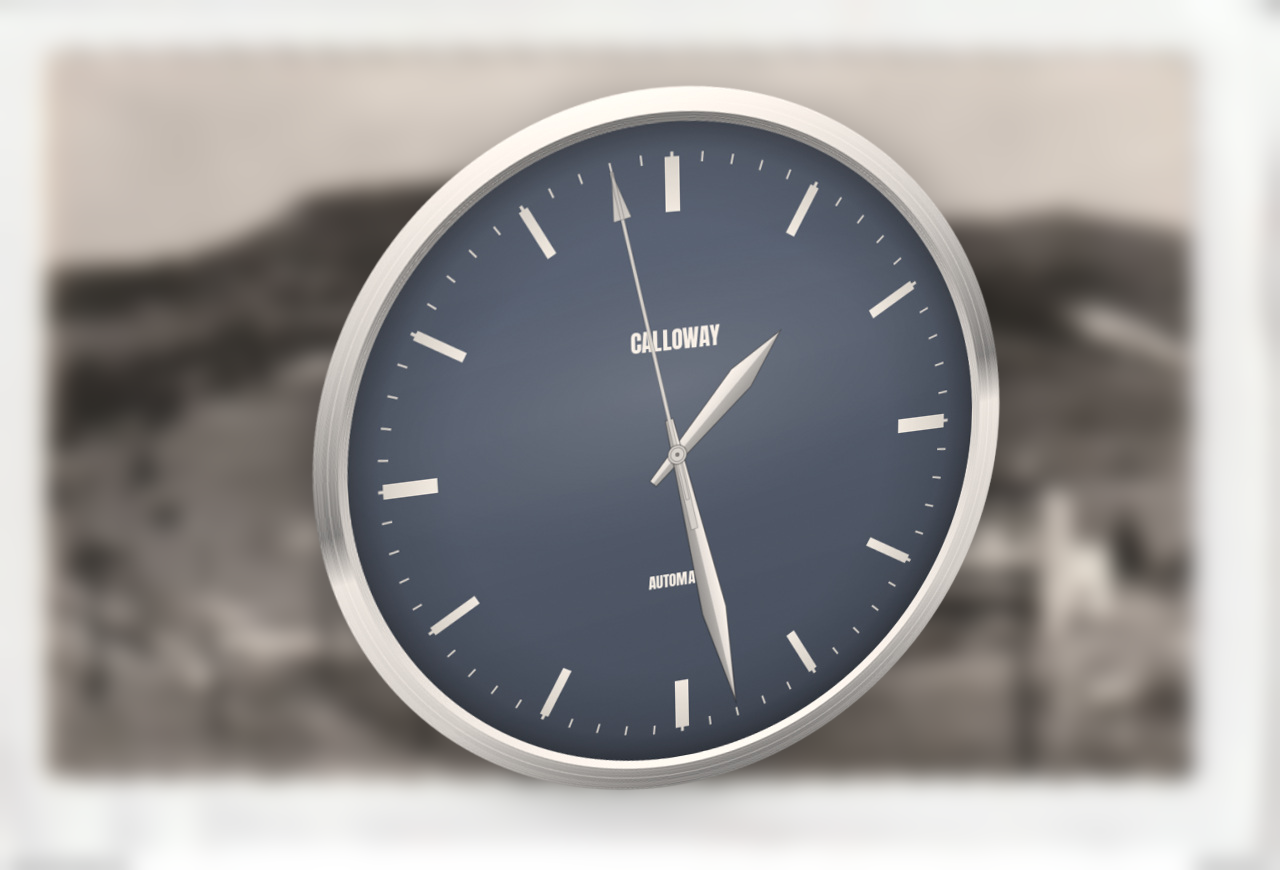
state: 1:27:58
